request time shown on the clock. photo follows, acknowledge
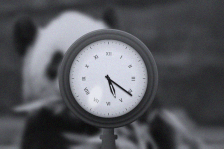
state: 5:21
